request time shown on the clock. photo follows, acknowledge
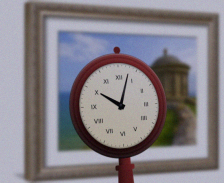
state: 10:03
